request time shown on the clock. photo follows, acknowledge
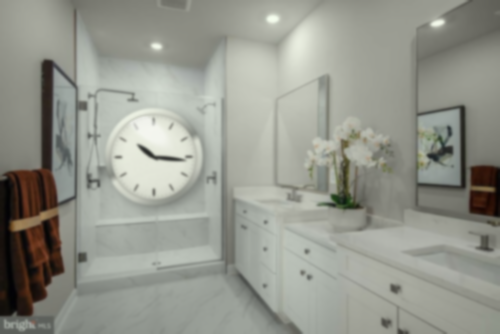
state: 10:16
